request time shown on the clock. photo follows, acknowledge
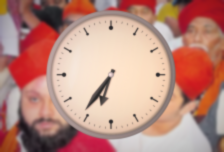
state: 6:36
